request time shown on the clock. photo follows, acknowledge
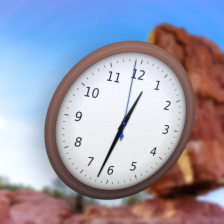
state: 12:31:59
